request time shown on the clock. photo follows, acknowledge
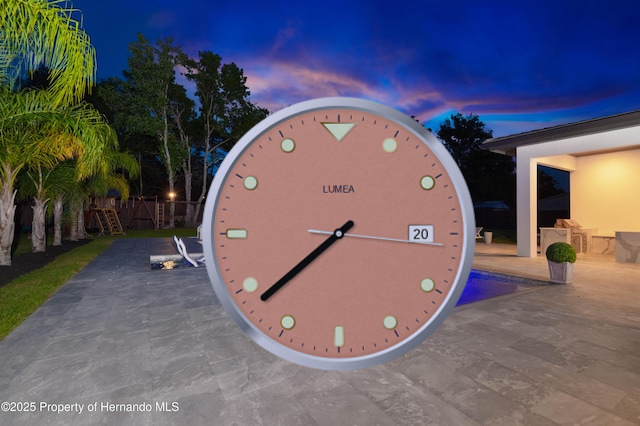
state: 7:38:16
